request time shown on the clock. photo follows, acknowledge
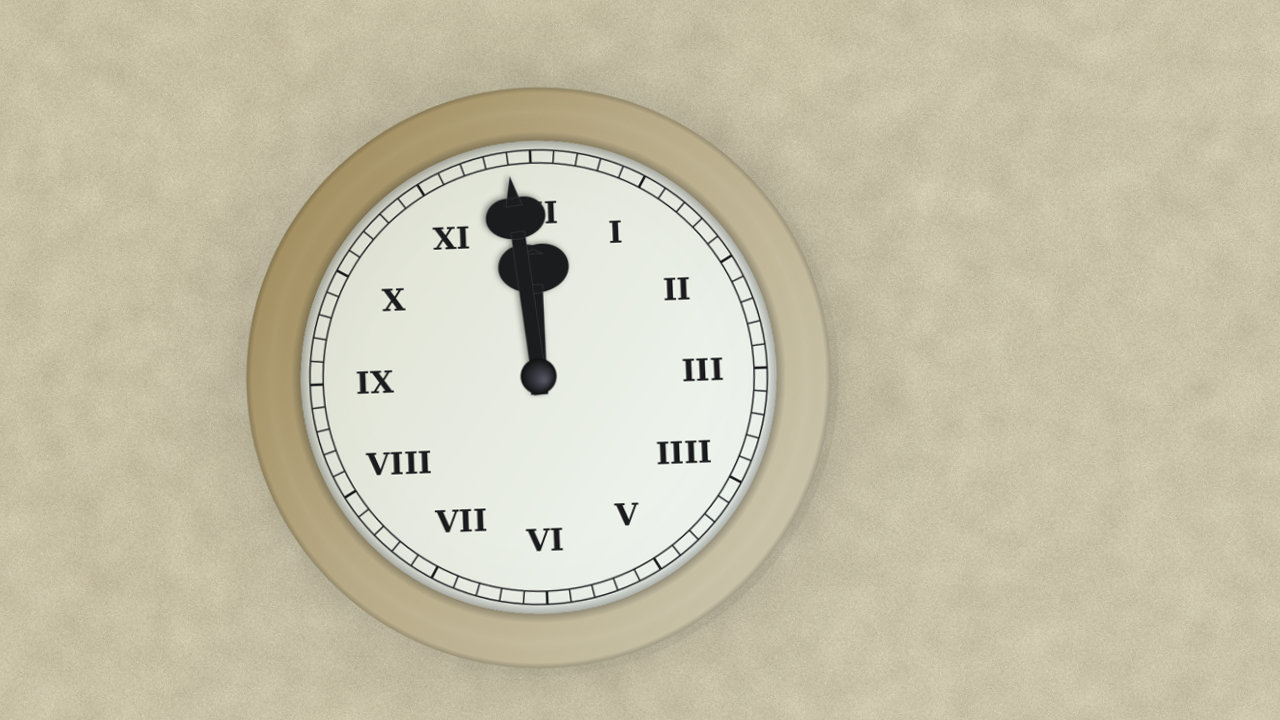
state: 11:59
